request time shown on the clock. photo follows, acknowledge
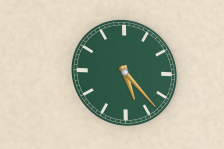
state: 5:23
